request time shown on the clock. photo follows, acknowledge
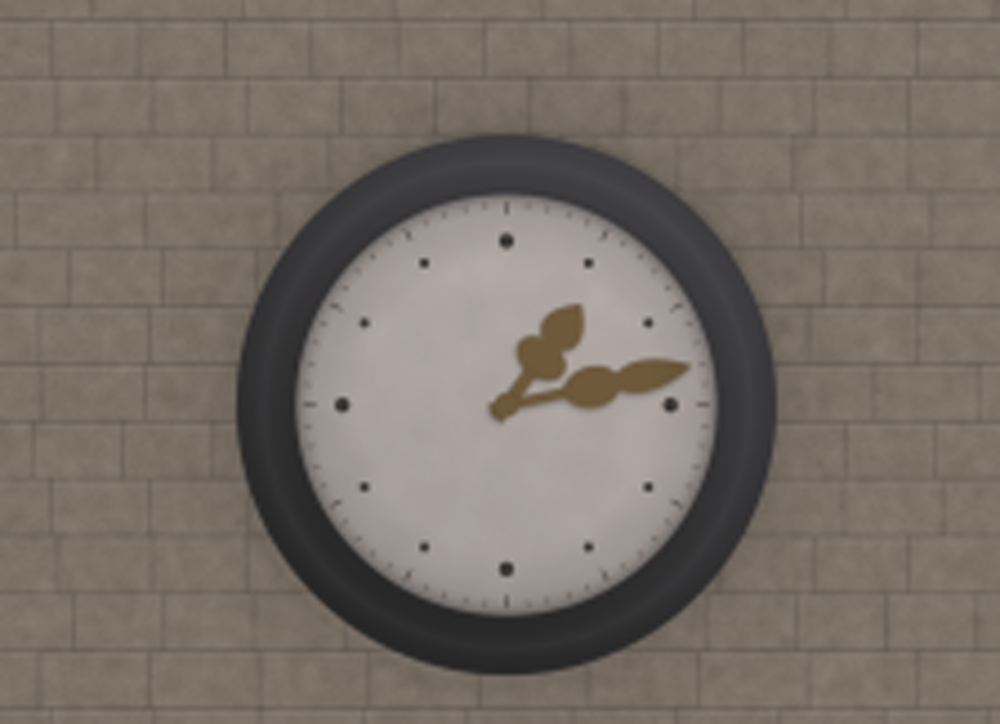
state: 1:13
